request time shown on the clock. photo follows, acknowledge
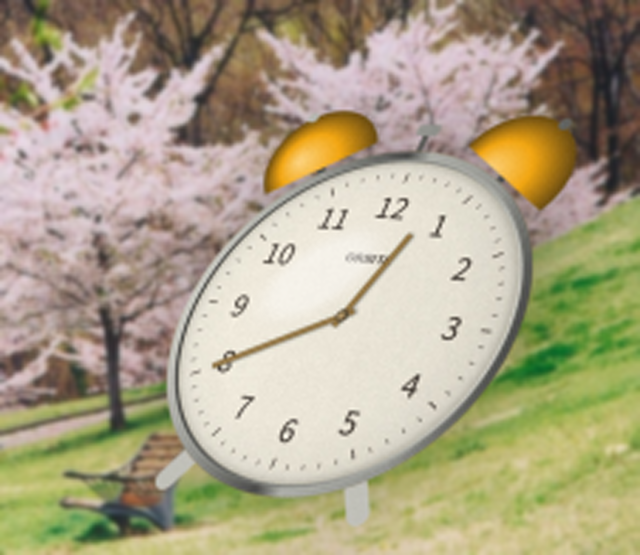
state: 12:40
